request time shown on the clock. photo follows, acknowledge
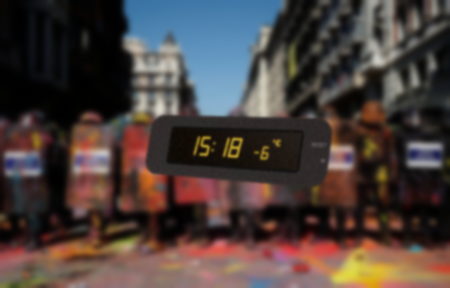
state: 15:18
